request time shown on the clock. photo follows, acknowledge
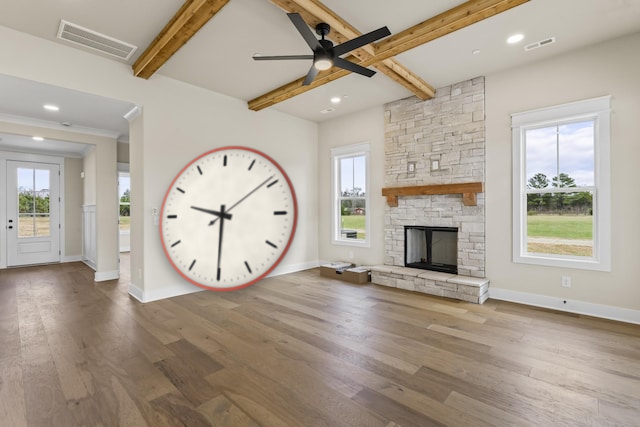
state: 9:30:09
